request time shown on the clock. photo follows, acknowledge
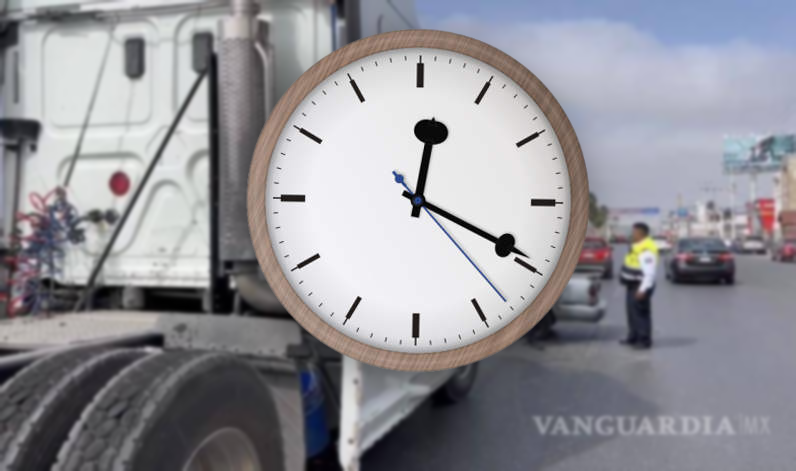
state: 12:19:23
